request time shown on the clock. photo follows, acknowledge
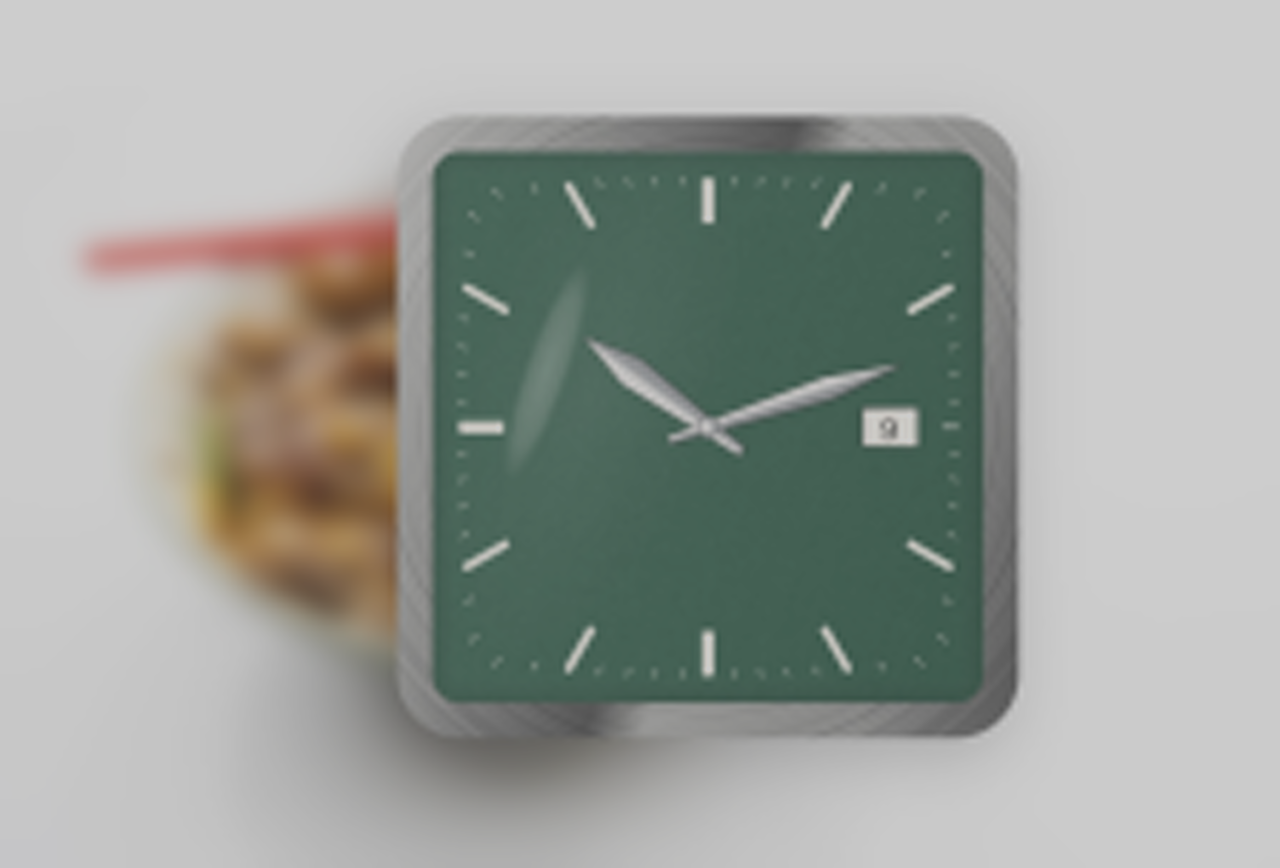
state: 10:12
